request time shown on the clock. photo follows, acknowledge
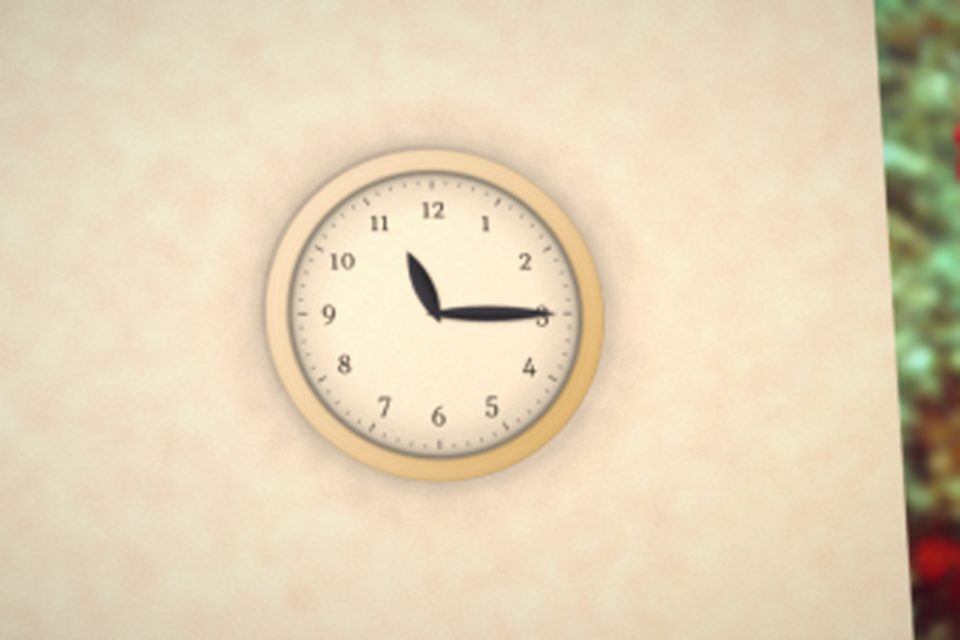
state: 11:15
